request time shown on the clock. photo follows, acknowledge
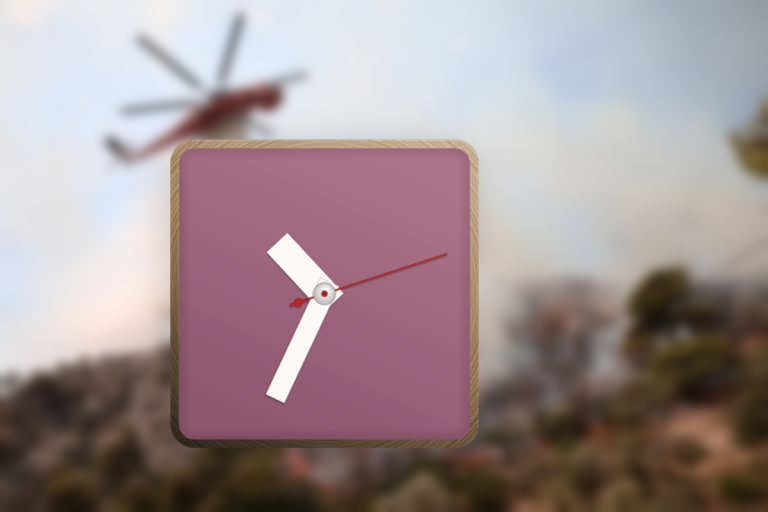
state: 10:34:12
